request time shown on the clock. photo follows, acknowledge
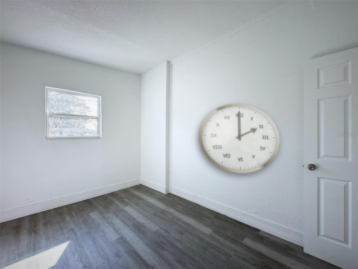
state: 2:00
